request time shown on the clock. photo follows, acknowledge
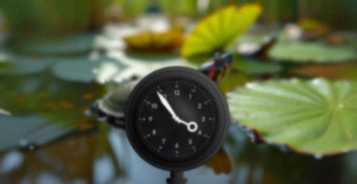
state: 3:54
